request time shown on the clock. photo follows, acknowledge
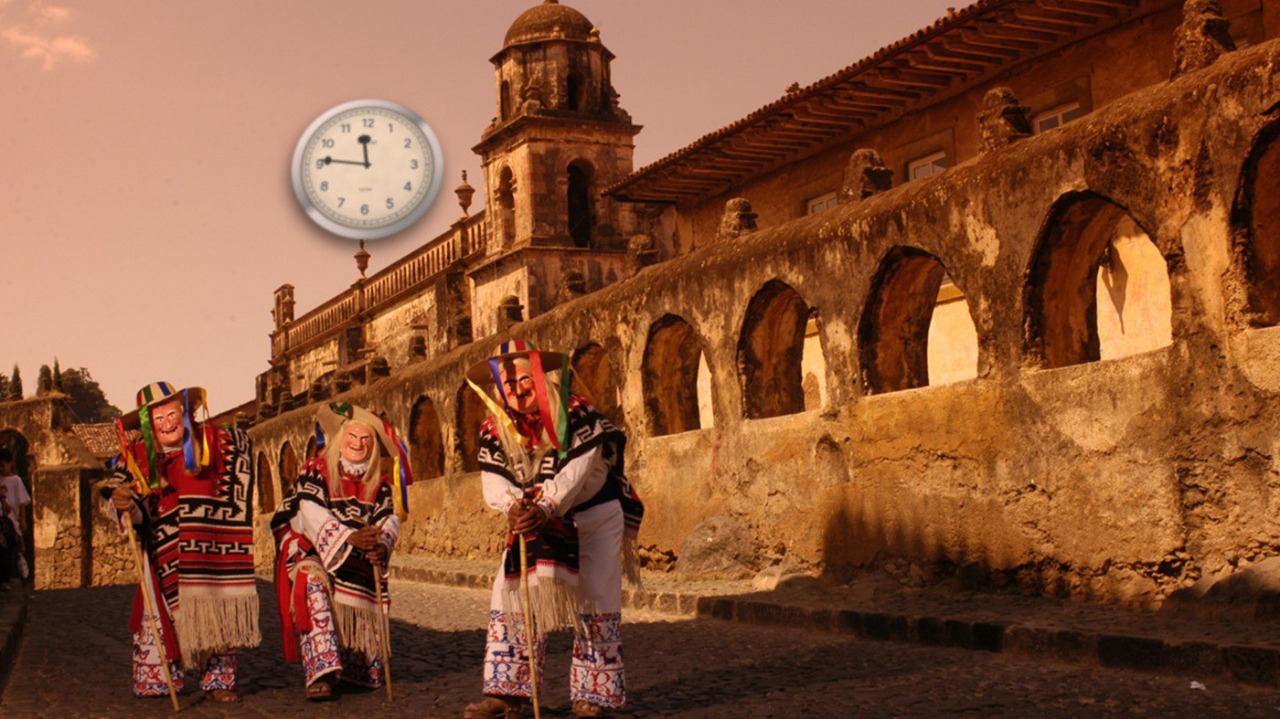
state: 11:46
